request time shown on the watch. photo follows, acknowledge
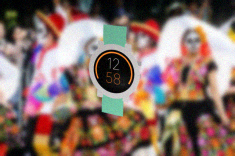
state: 12:58
